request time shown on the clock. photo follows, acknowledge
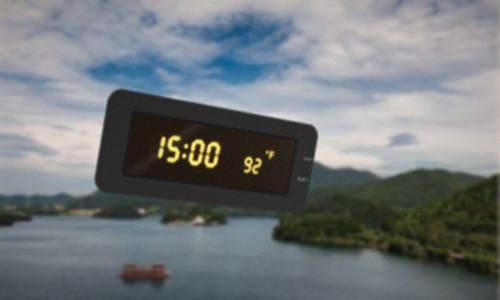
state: 15:00
